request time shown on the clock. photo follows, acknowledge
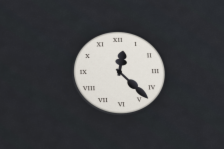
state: 12:23
